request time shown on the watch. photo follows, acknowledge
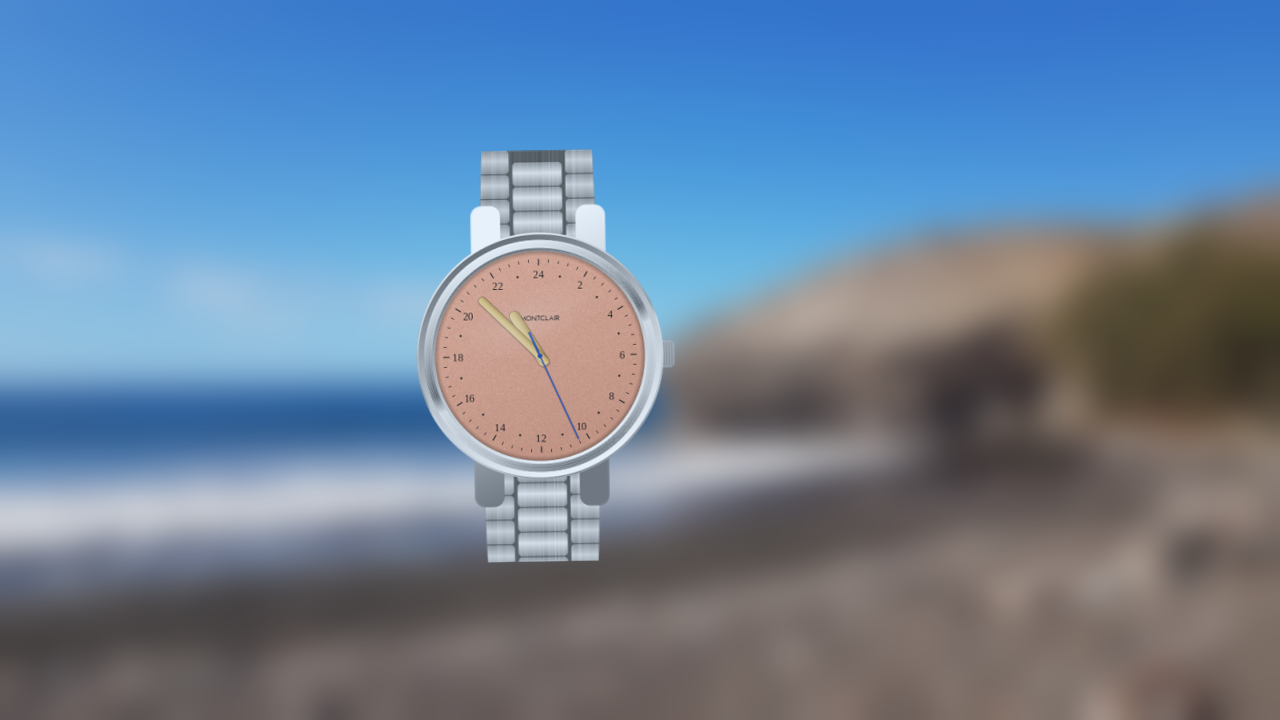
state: 21:52:26
